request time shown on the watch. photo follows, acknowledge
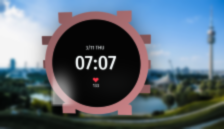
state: 7:07
